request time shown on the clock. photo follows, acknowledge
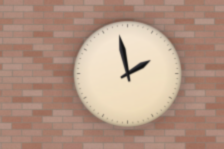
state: 1:58
